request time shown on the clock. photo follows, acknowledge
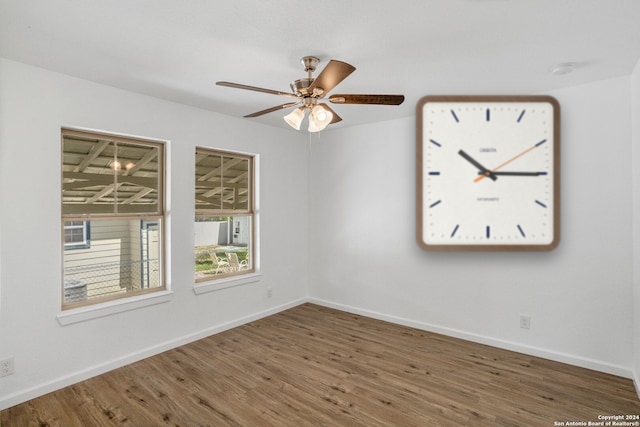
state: 10:15:10
